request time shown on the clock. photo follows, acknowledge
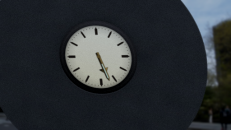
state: 5:27
